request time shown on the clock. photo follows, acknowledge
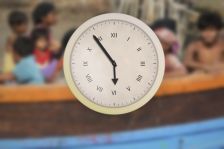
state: 5:54
